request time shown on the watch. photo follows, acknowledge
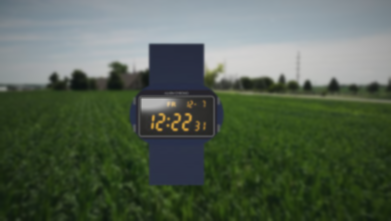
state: 12:22
